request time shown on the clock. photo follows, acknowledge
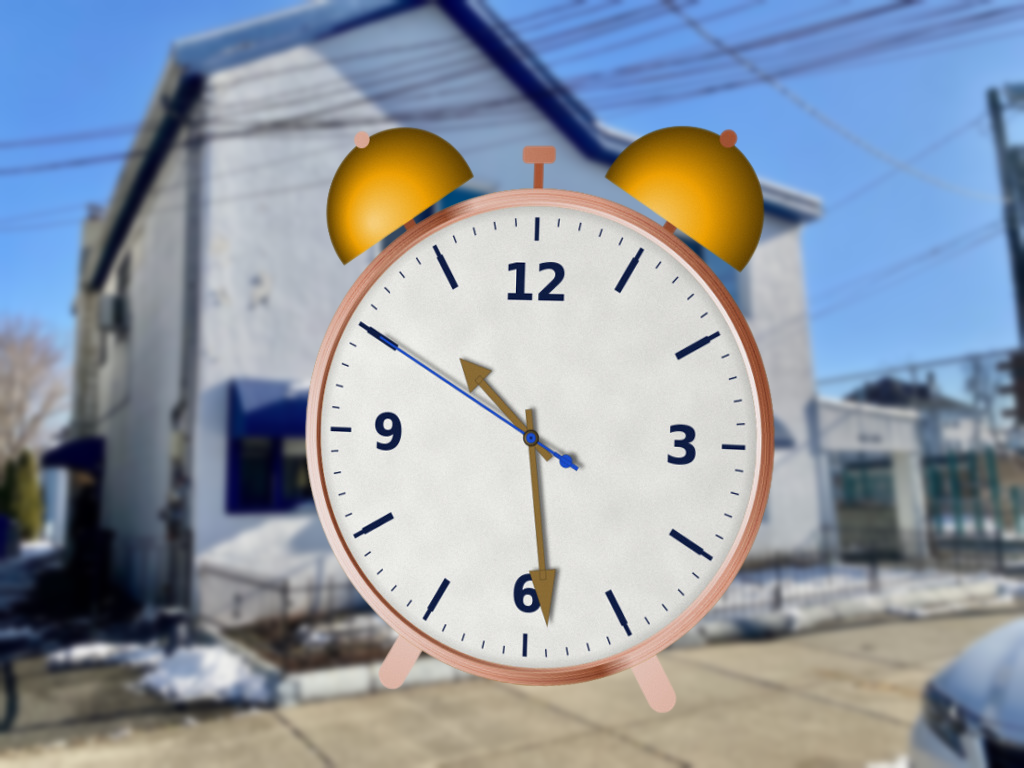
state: 10:28:50
